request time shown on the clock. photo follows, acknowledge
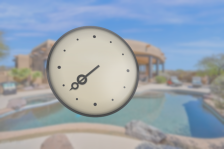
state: 7:38
